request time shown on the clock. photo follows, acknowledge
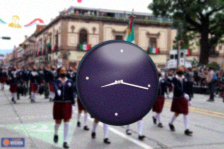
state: 8:16
